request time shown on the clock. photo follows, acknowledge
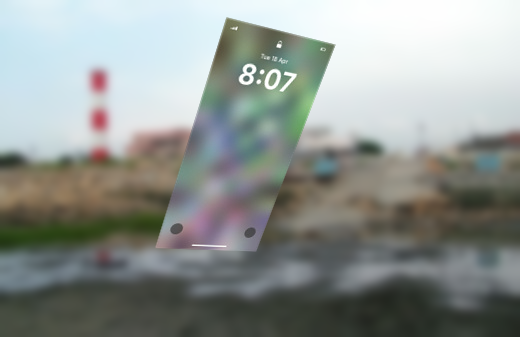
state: 8:07
